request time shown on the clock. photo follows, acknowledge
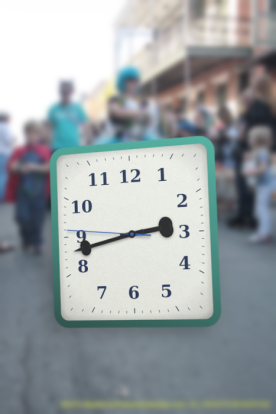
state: 2:42:46
